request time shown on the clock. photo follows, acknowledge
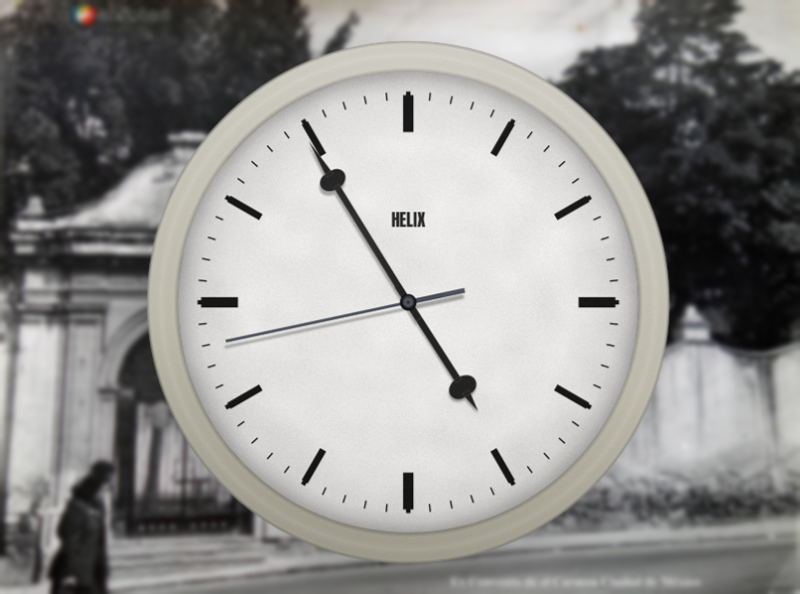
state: 4:54:43
